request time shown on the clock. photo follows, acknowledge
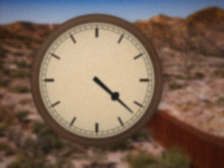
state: 4:22
